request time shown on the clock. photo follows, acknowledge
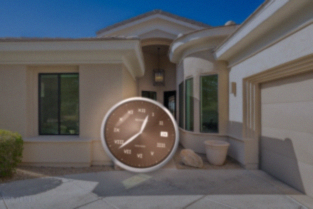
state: 12:38
